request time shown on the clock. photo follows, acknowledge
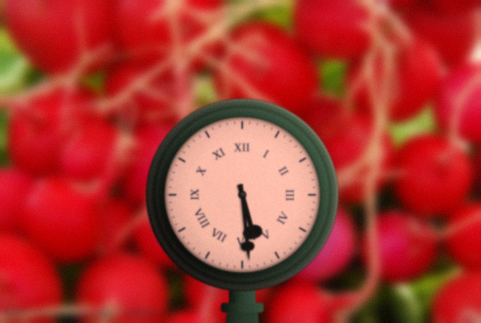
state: 5:29
